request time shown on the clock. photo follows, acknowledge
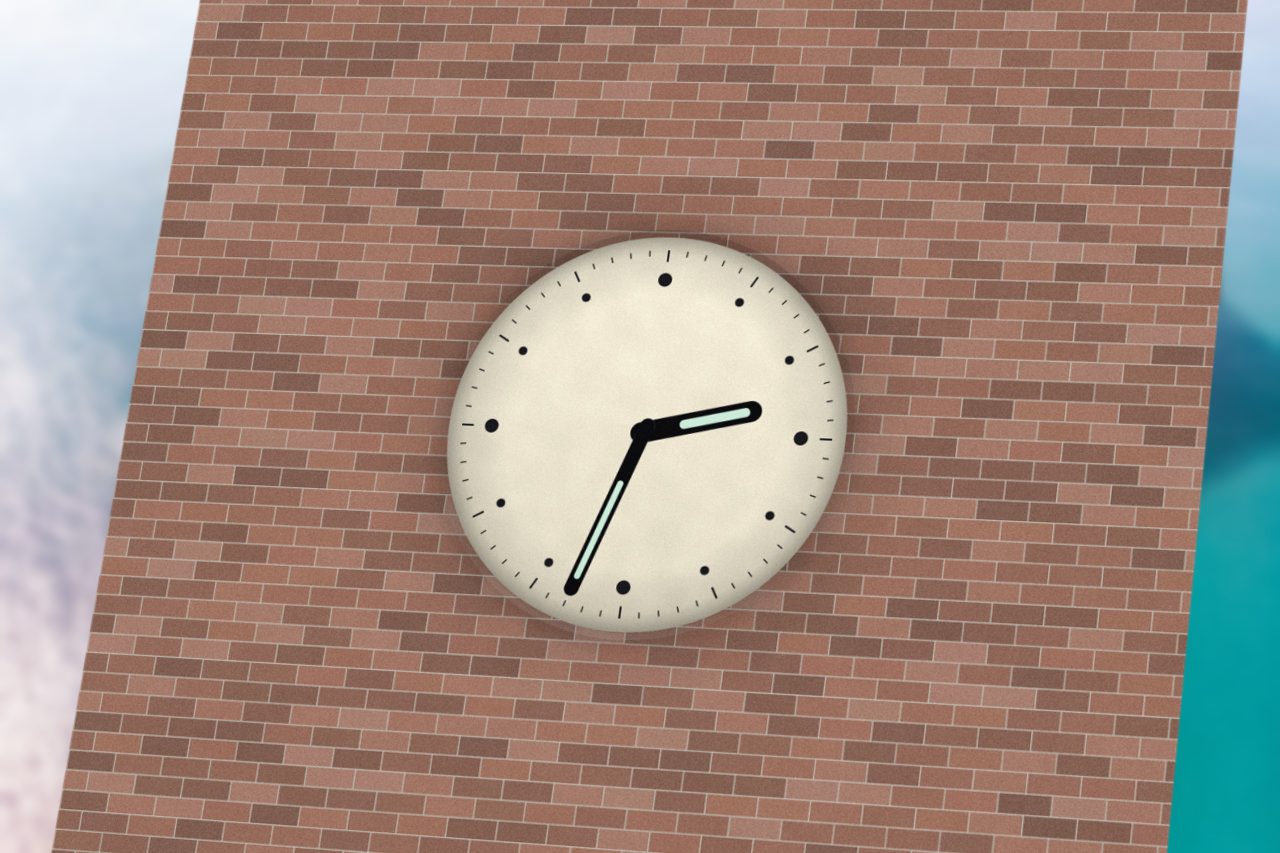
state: 2:33
